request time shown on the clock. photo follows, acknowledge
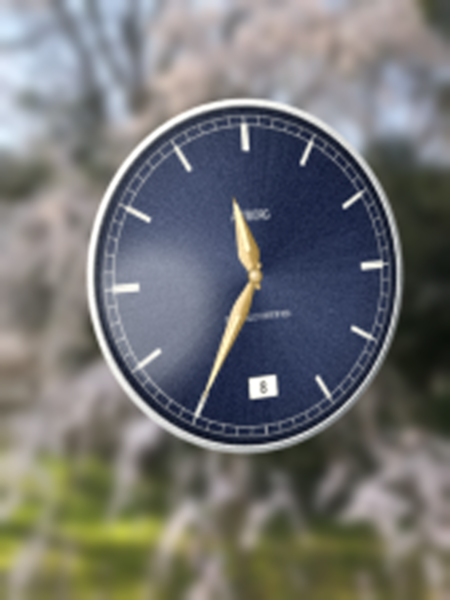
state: 11:35
